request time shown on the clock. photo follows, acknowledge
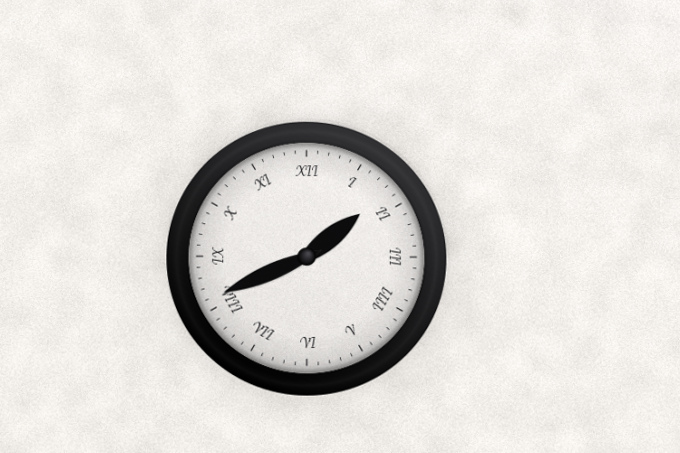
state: 1:41
